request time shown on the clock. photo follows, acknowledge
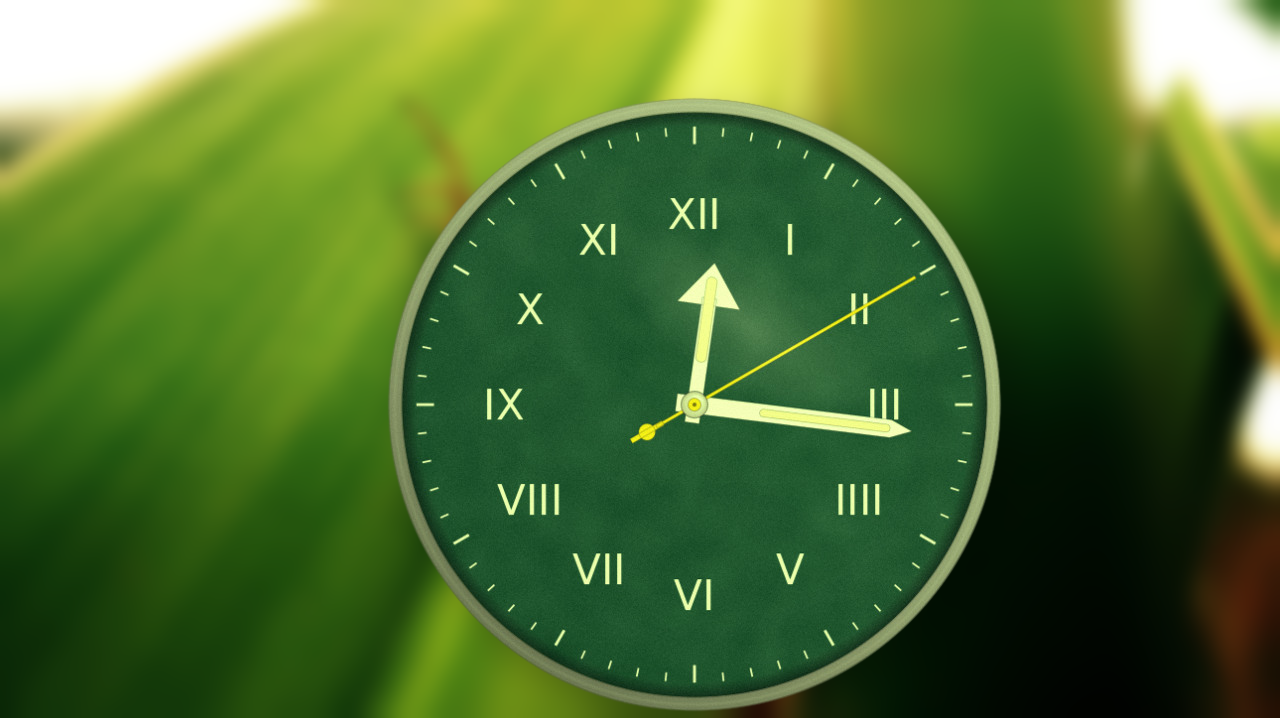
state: 12:16:10
